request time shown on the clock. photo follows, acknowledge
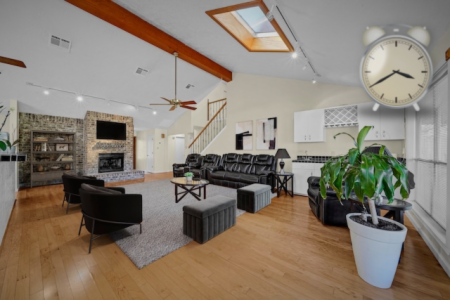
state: 3:40
